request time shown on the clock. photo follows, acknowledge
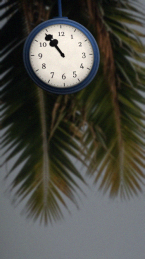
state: 10:54
